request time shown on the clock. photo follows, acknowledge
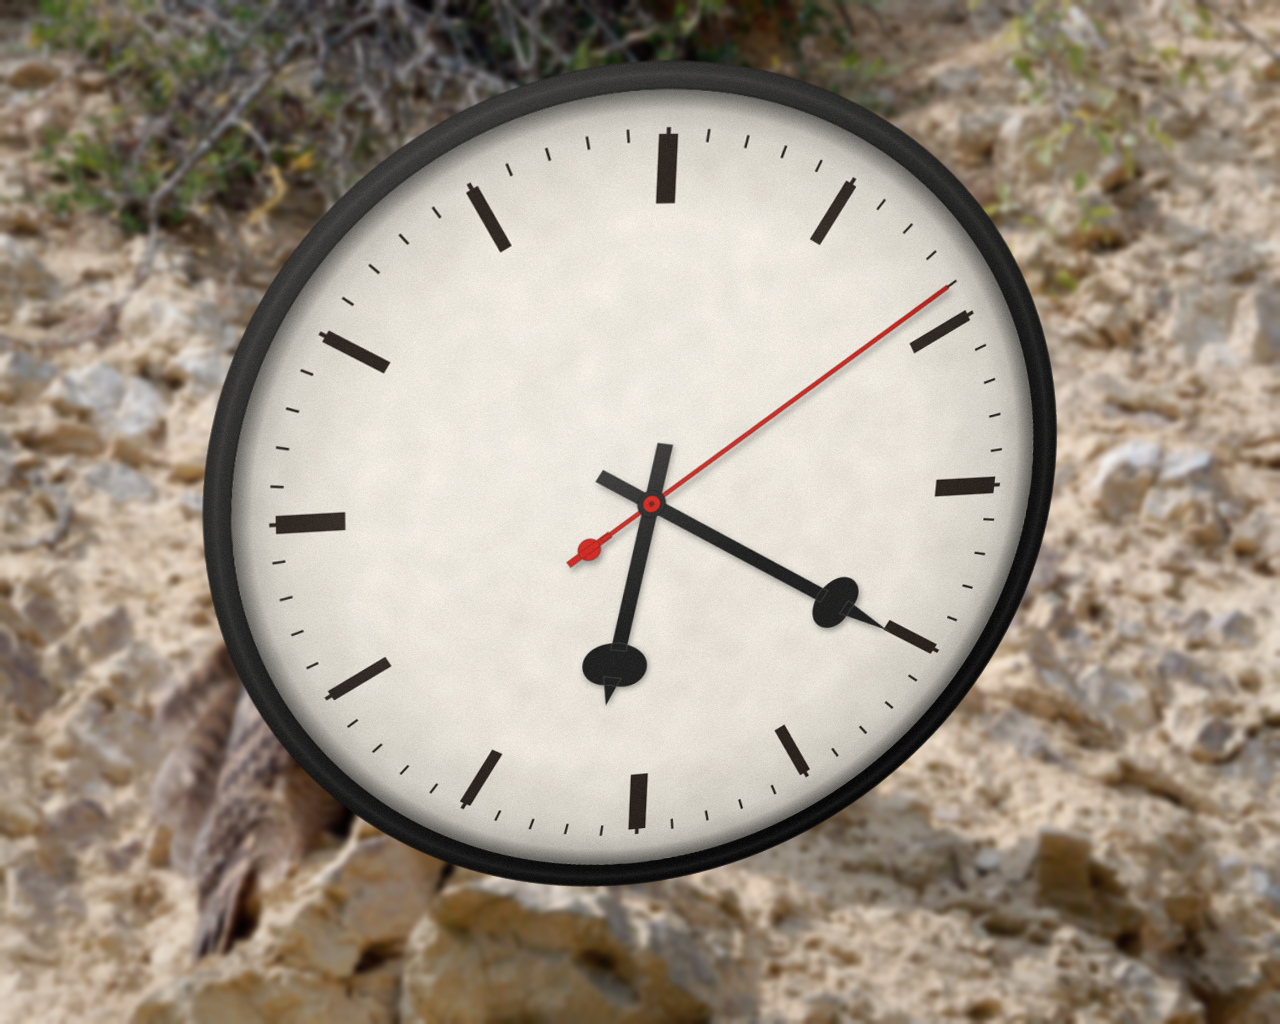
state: 6:20:09
